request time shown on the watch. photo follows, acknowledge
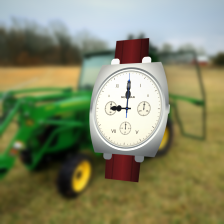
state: 9:00
